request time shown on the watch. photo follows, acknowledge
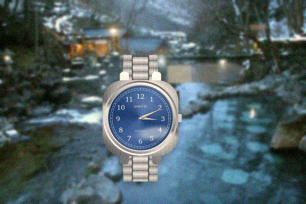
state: 3:11
